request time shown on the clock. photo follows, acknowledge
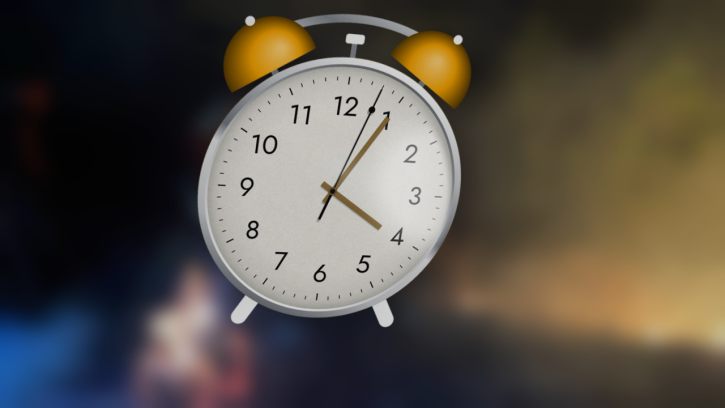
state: 4:05:03
